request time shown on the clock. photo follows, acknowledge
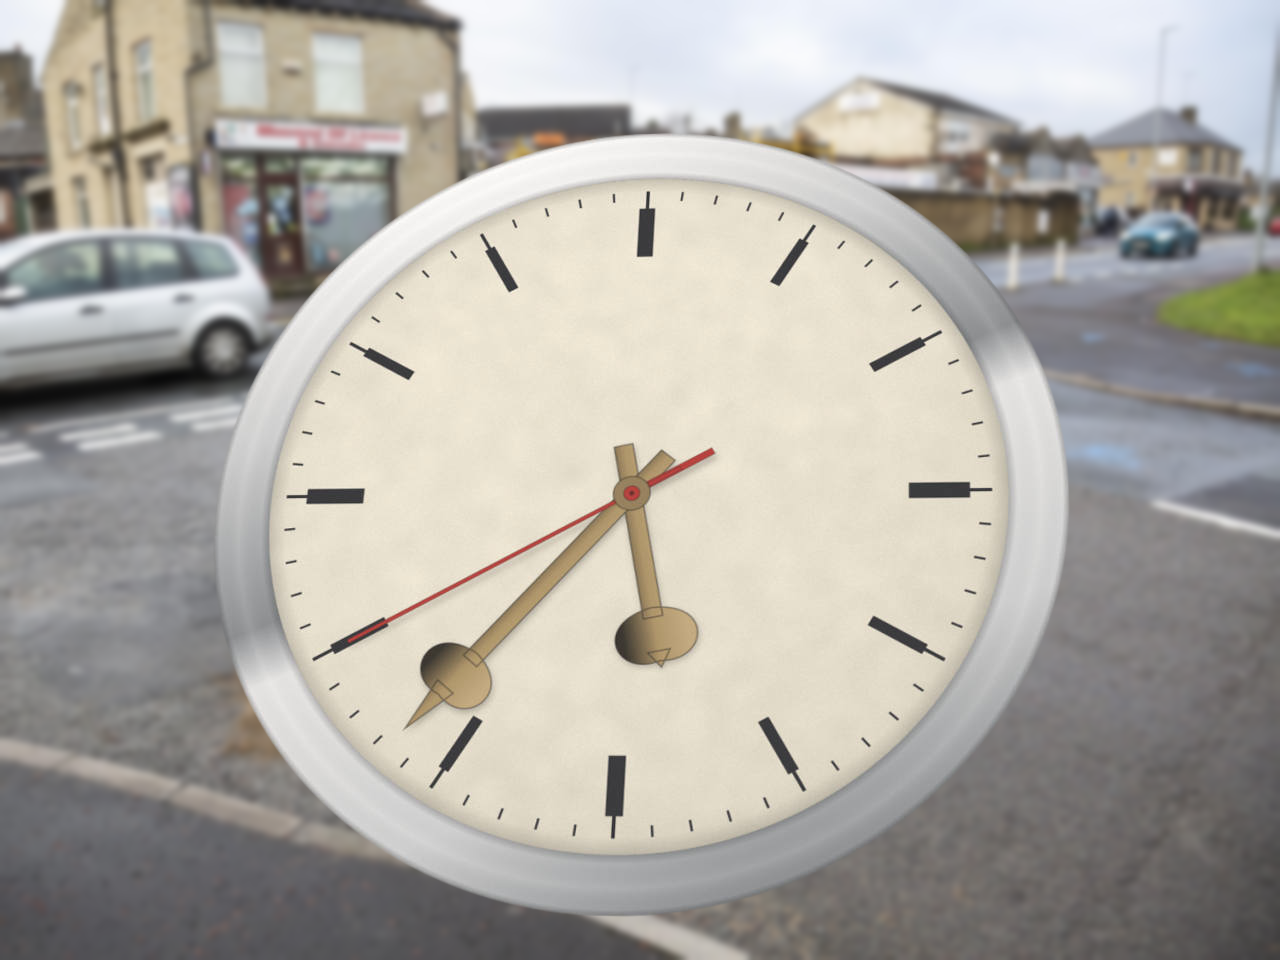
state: 5:36:40
